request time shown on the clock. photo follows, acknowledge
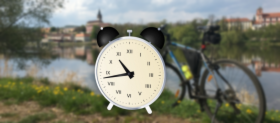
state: 10:43
